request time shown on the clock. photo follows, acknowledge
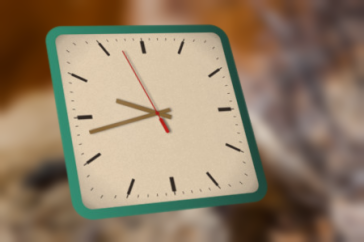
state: 9:42:57
